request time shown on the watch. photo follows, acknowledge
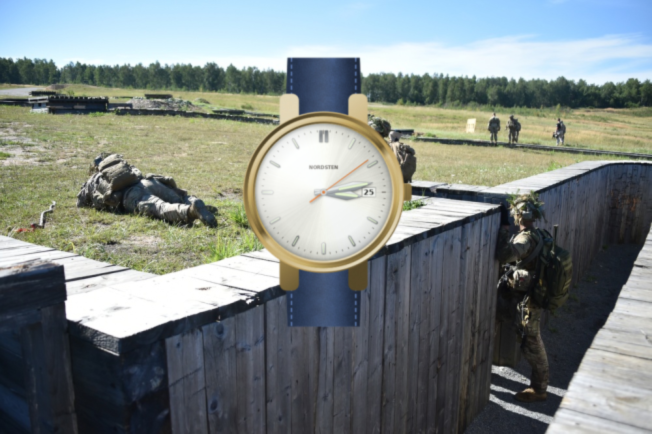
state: 3:13:09
